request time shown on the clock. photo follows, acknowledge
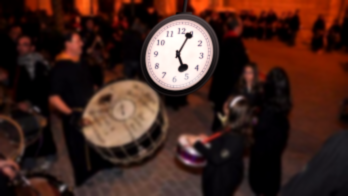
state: 5:04
